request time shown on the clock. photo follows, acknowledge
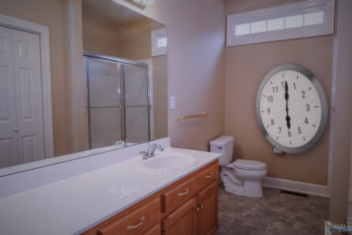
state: 6:01
